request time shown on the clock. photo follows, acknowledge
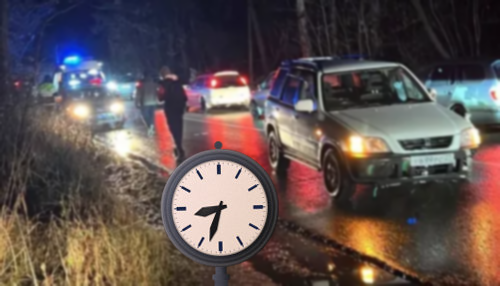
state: 8:33
